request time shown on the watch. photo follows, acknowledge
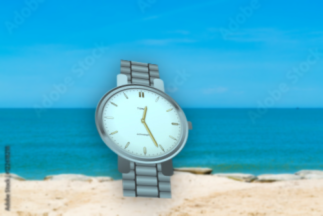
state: 12:26
